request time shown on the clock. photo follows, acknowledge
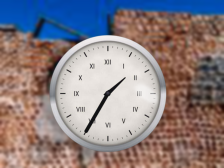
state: 1:35
